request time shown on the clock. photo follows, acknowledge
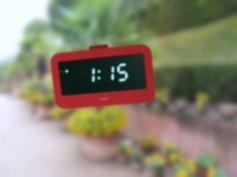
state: 1:15
